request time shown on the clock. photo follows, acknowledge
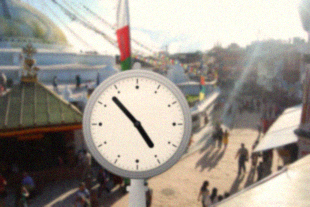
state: 4:53
